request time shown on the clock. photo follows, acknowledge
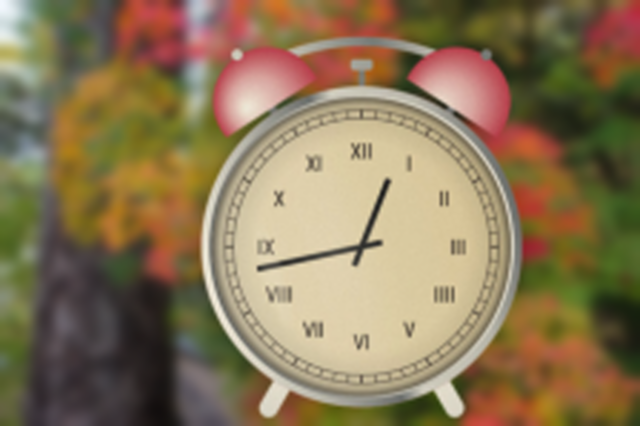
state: 12:43
